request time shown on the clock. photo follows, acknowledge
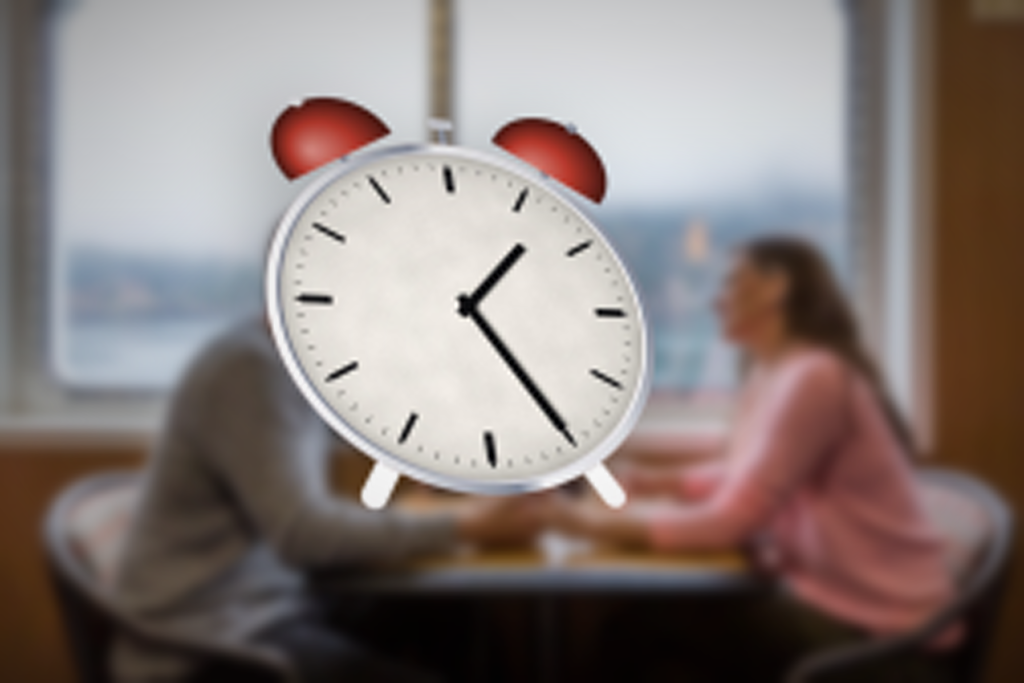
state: 1:25
